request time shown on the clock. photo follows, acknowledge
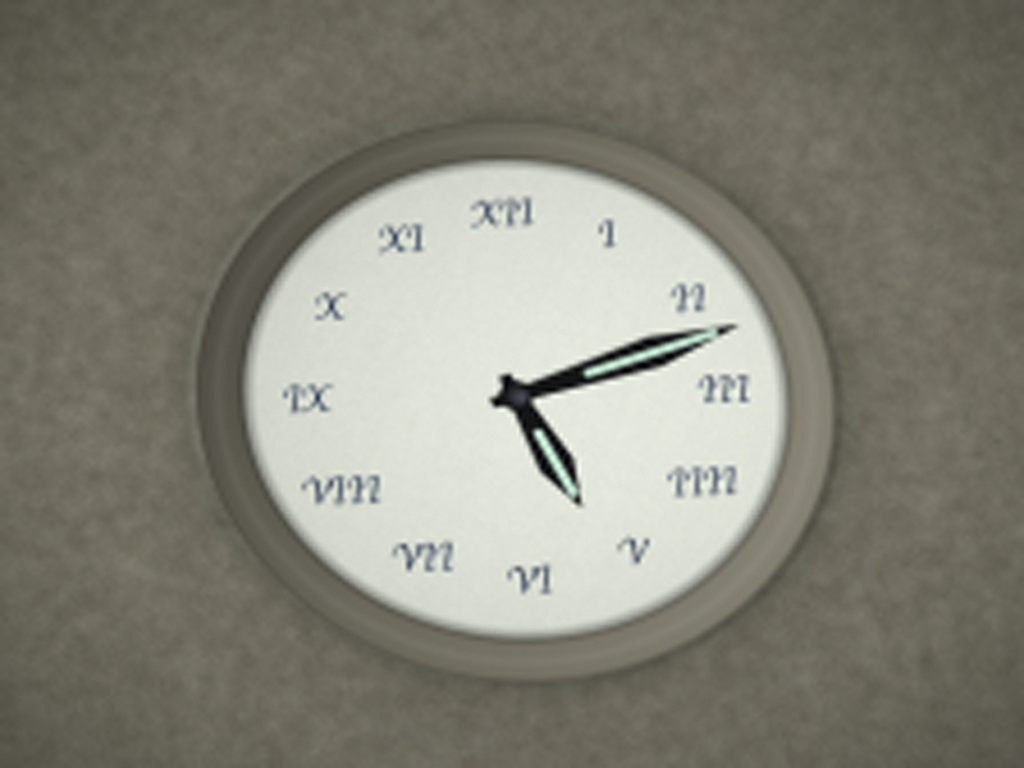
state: 5:12
